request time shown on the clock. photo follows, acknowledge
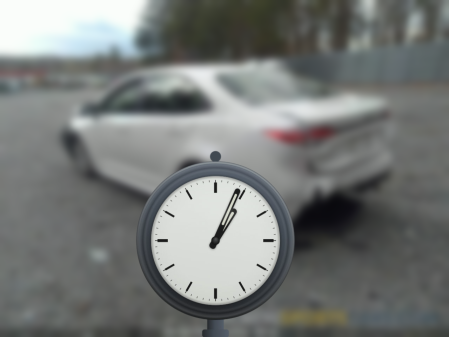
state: 1:04
